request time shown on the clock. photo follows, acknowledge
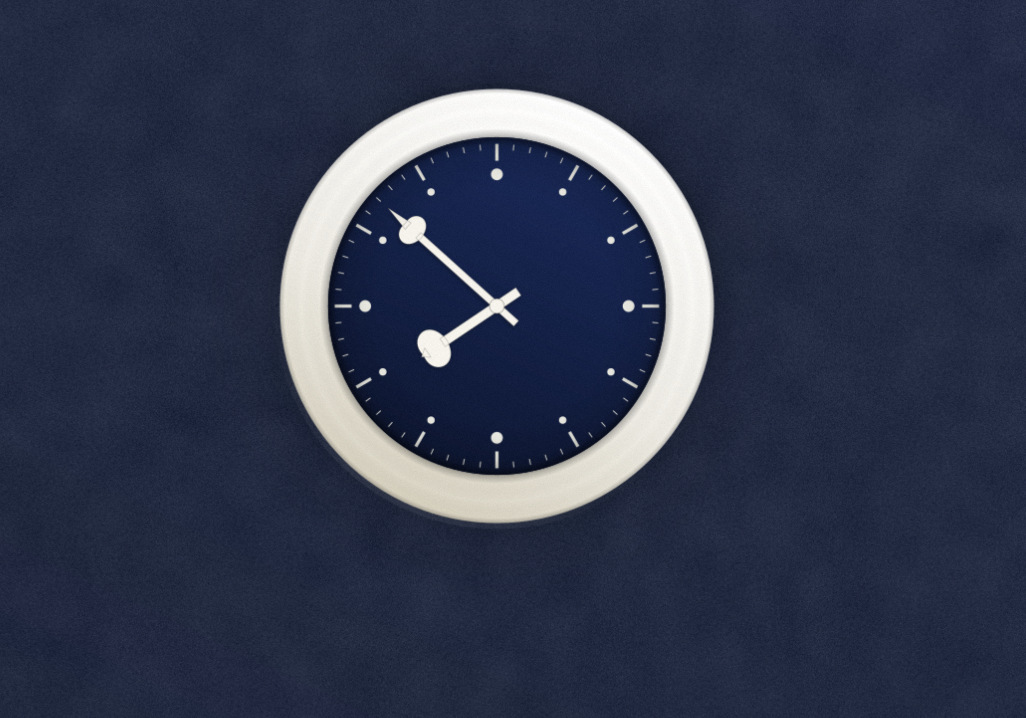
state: 7:52
